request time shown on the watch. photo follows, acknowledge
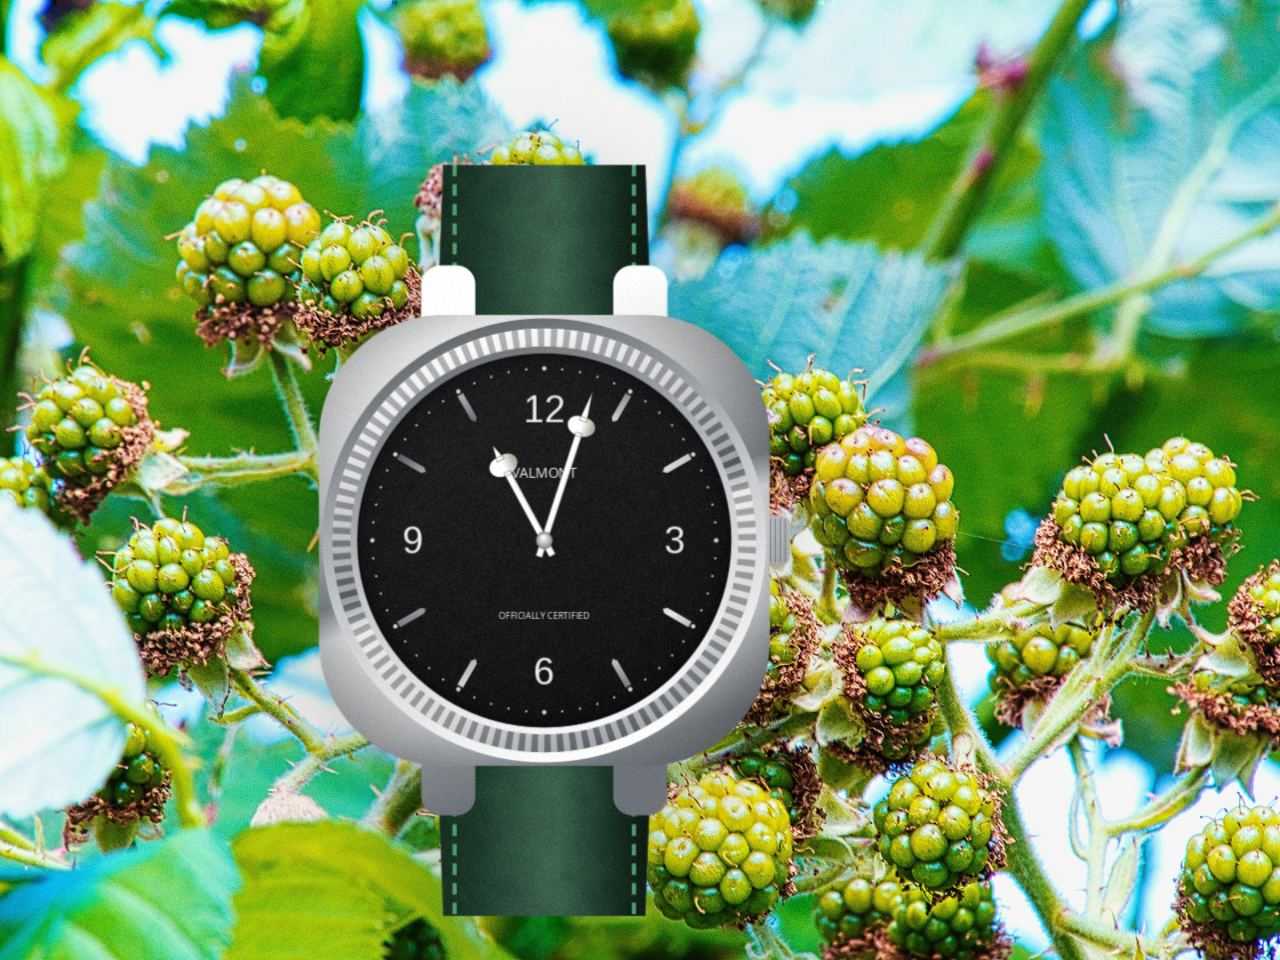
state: 11:03
